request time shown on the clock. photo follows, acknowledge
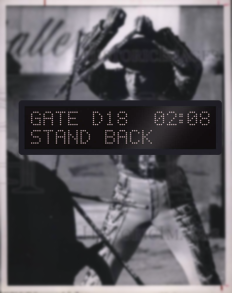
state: 2:08
